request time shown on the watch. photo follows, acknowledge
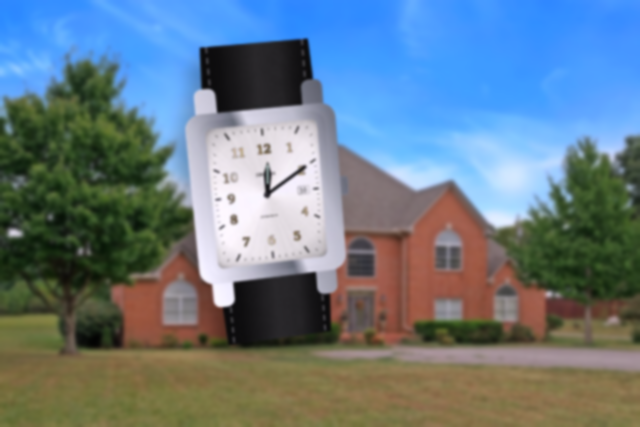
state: 12:10
